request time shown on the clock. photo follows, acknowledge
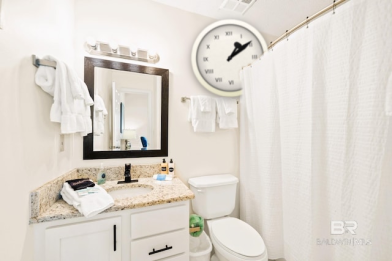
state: 1:09
